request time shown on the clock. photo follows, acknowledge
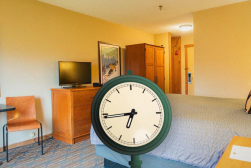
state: 6:44
